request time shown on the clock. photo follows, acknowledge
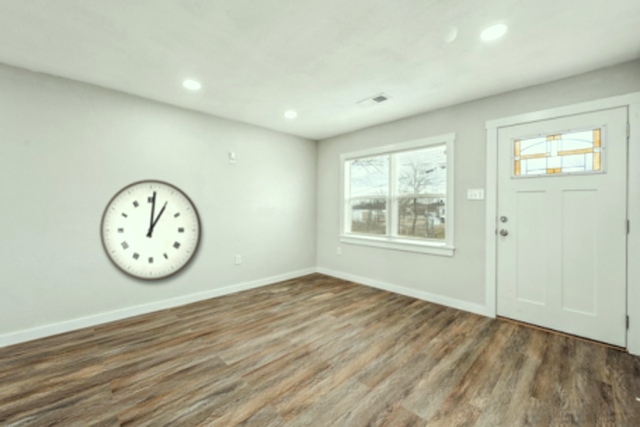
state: 1:01
